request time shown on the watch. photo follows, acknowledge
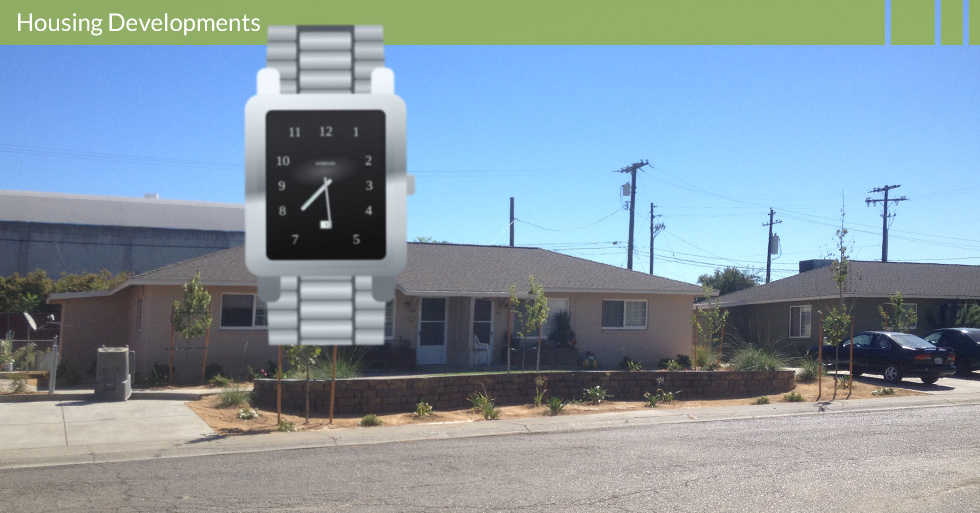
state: 7:29
